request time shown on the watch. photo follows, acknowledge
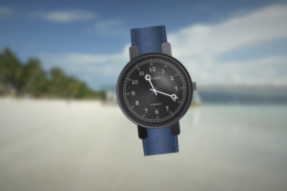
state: 11:19
